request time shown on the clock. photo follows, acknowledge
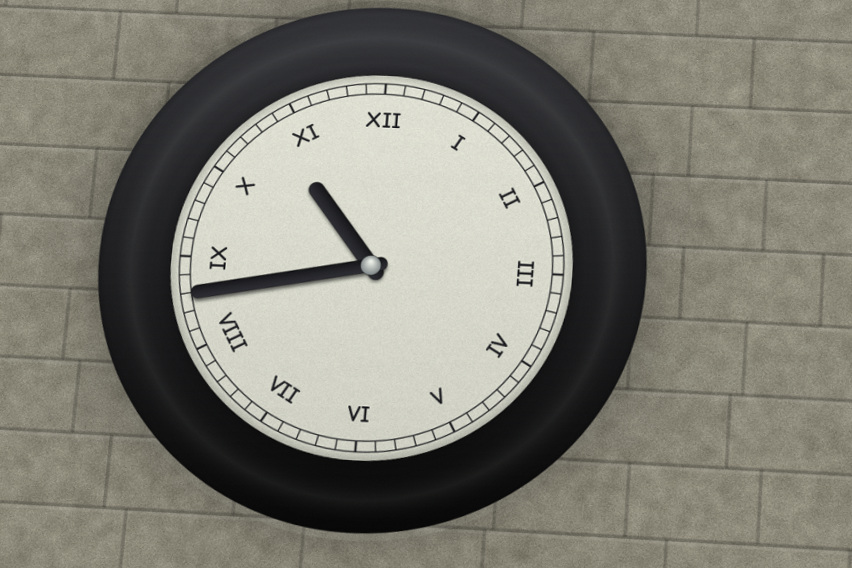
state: 10:43
